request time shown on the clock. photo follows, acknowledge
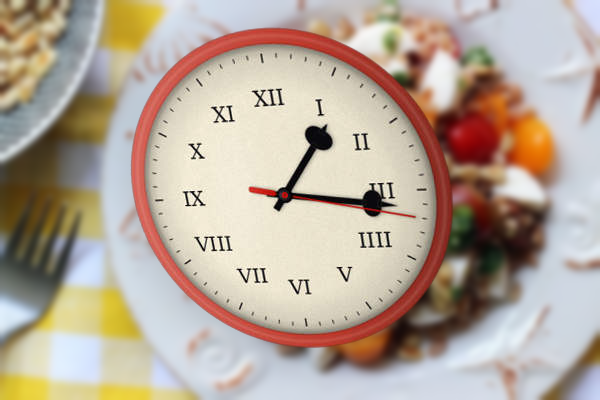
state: 1:16:17
